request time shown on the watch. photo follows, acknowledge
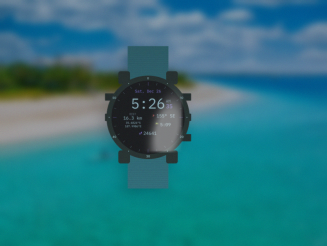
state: 5:26
